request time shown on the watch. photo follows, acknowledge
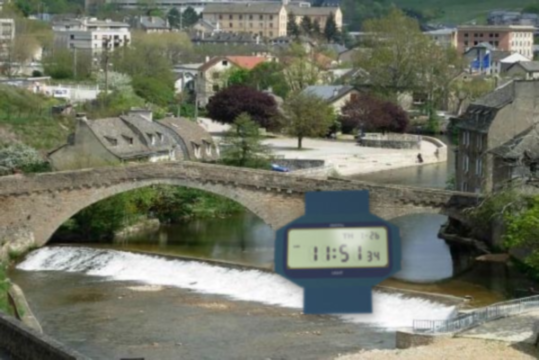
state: 11:51:34
